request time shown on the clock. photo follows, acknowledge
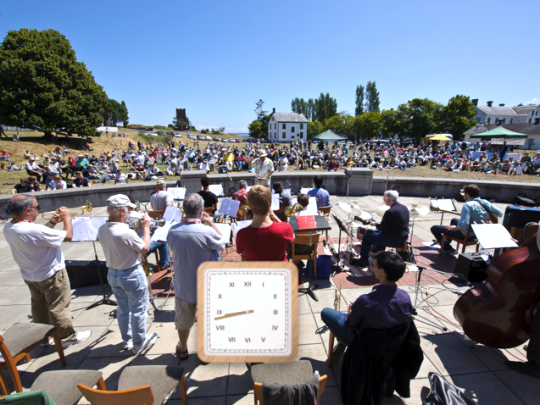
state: 8:43
